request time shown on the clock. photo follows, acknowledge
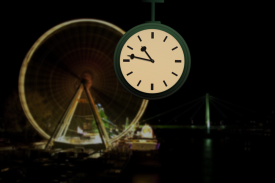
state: 10:47
